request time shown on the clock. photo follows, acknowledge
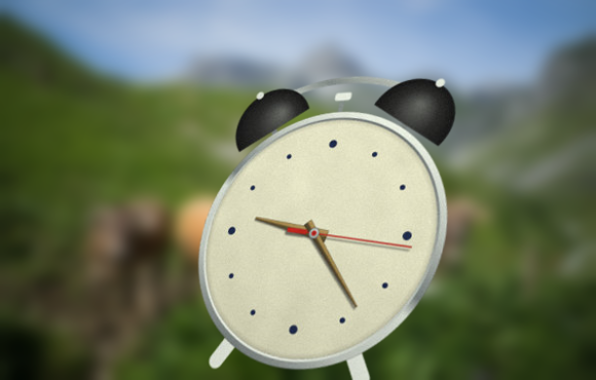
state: 9:23:16
